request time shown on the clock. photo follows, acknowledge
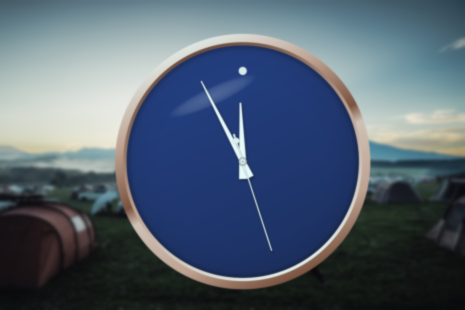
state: 11:55:27
